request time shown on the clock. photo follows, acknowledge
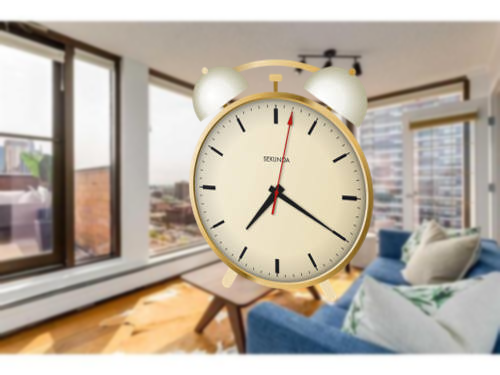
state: 7:20:02
